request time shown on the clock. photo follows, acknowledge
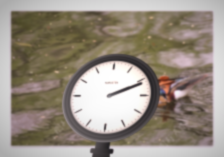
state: 2:11
